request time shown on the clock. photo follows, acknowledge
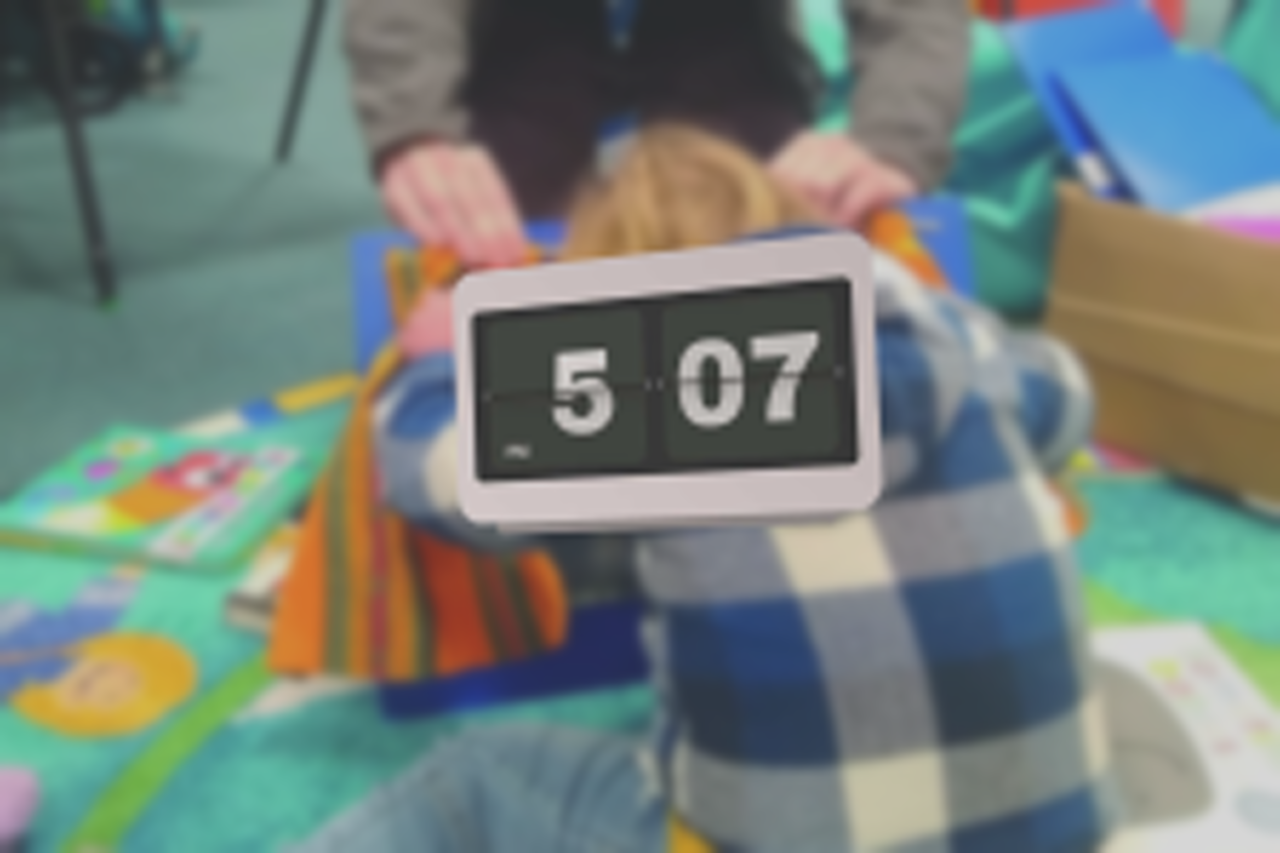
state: 5:07
